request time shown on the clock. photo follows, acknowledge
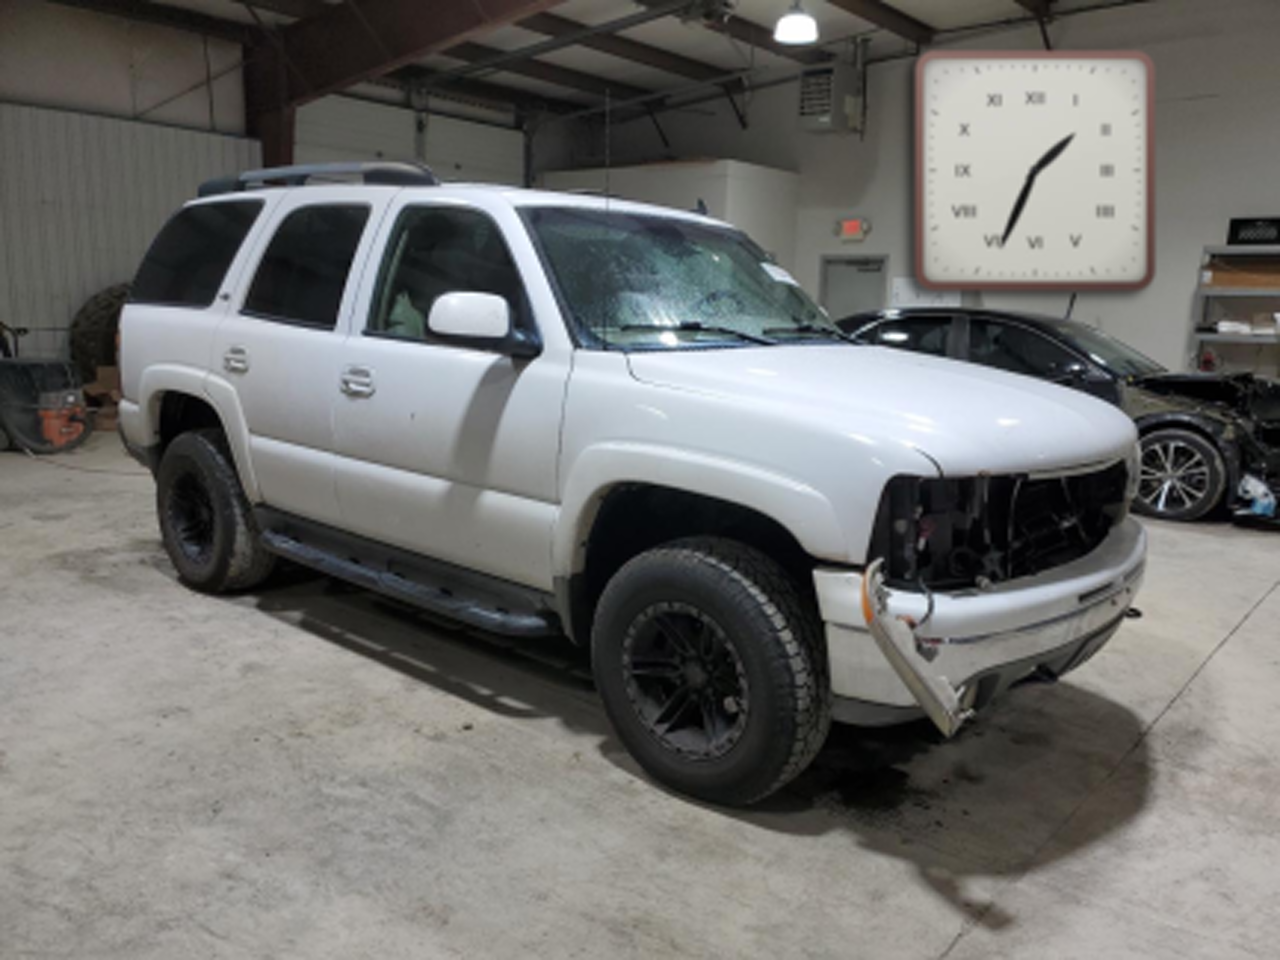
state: 1:34
